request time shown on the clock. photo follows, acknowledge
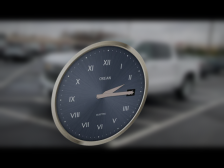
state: 2:15
